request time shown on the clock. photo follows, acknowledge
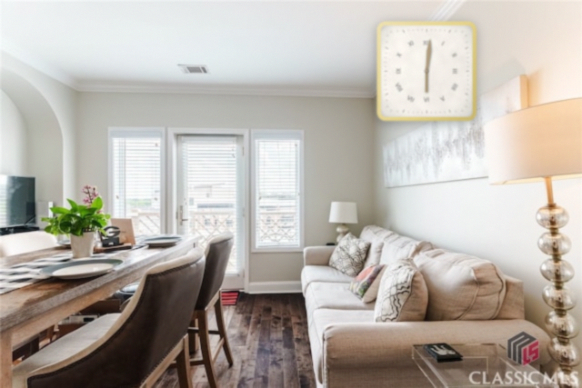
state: 6:01
